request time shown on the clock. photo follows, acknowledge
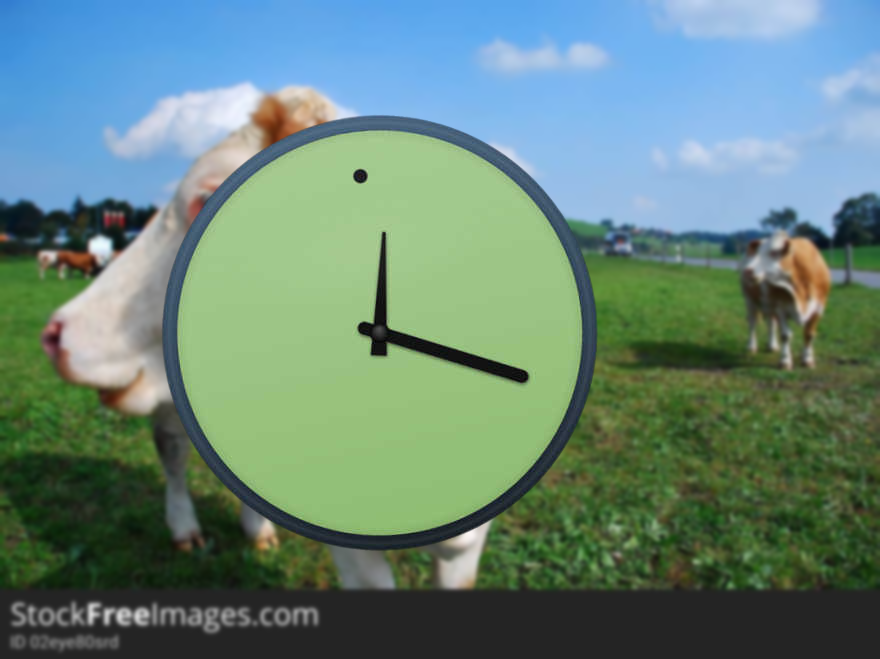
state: 12:19
